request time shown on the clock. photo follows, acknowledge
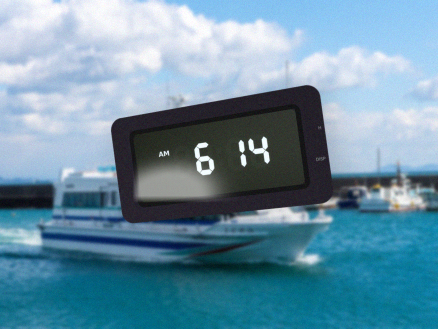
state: 6:14
